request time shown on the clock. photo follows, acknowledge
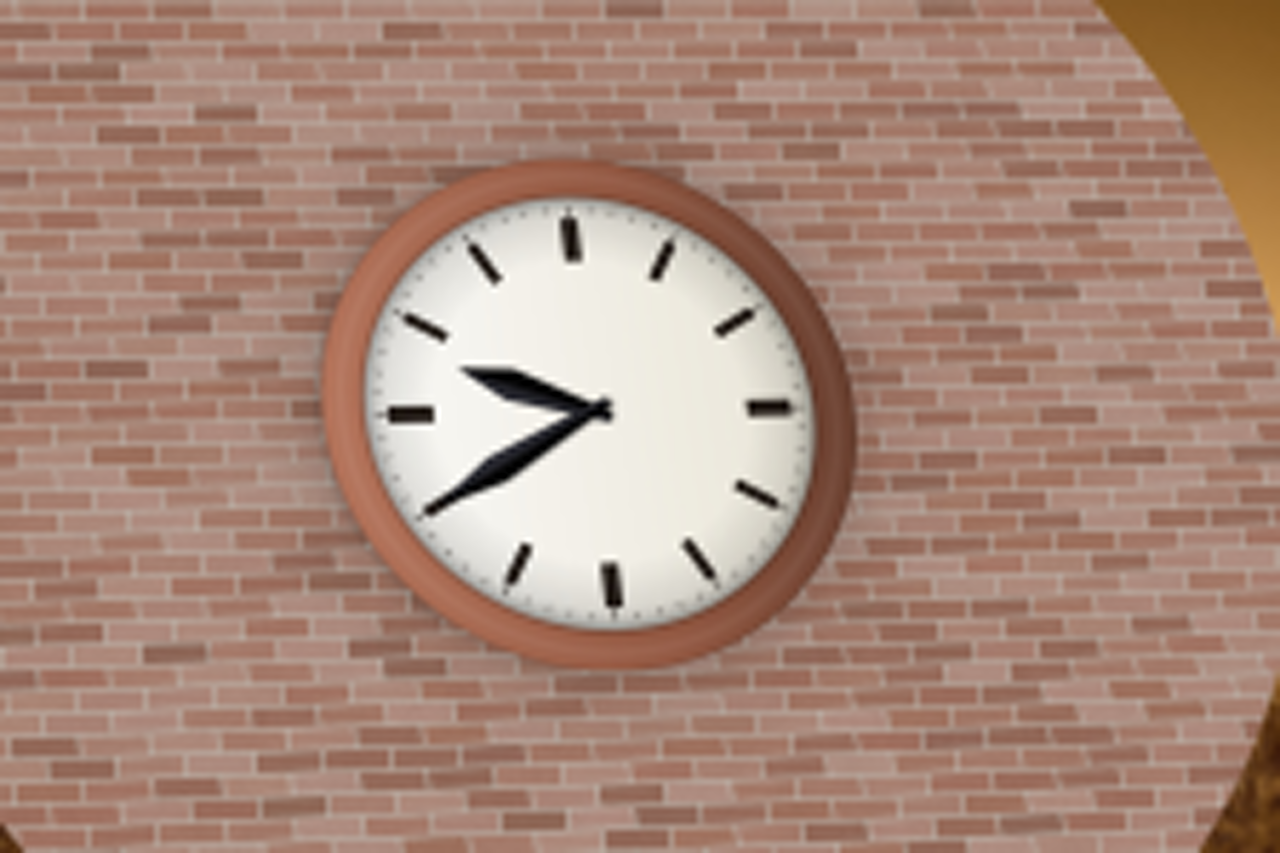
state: 9:40
